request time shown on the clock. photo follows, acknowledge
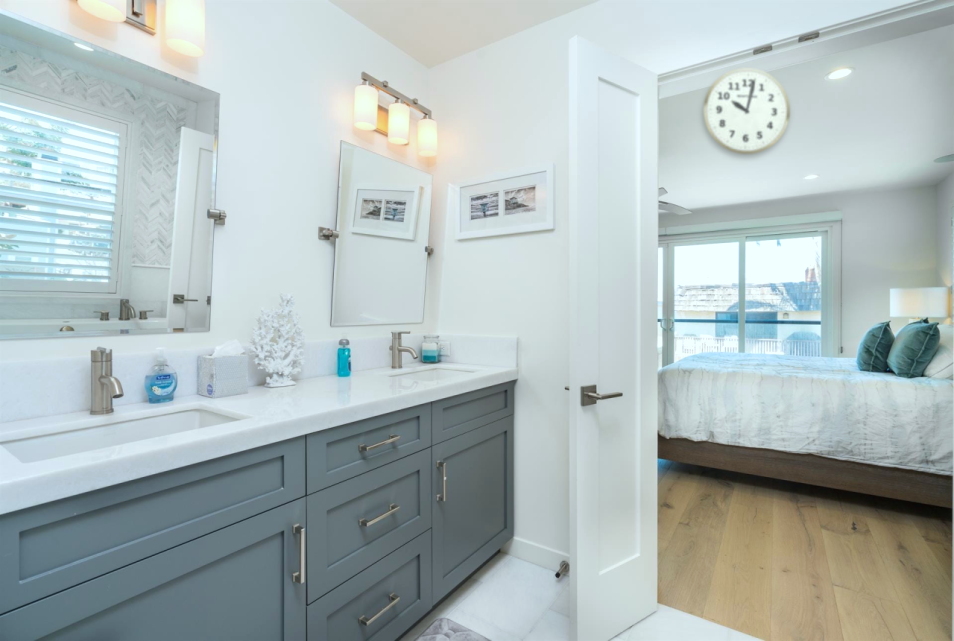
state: 10:02
